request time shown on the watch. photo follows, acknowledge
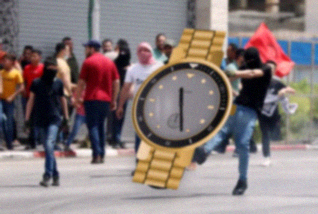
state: 11:27
